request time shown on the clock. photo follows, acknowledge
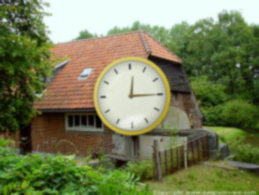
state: 12:15
